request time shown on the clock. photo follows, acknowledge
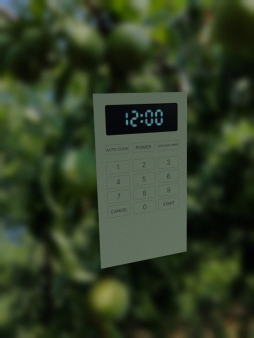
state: 12:00
